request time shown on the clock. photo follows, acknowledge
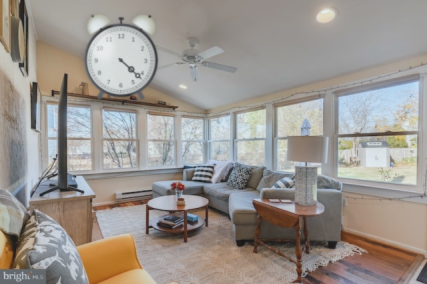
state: 4:22
